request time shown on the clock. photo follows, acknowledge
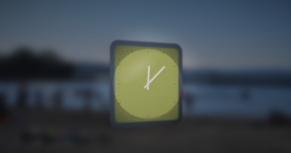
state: 12:08
